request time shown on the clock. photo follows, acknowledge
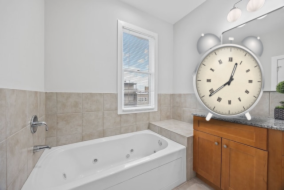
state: 12:39
